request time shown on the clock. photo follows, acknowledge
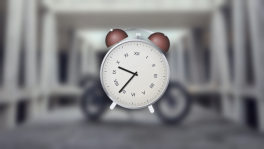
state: 9:36
